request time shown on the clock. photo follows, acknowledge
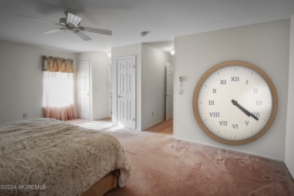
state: 4:21
